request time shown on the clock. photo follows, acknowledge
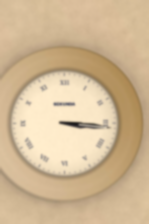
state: 3:16
